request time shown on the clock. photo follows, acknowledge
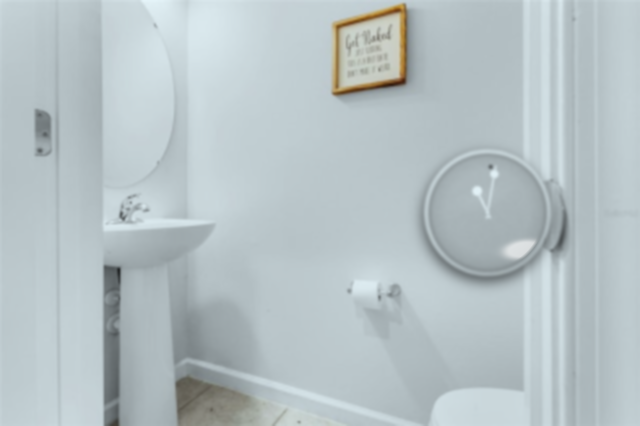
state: 11:01
